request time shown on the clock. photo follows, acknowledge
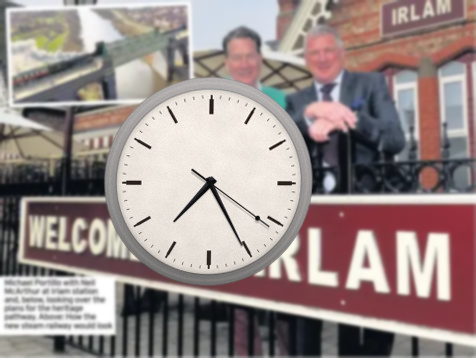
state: 7:25:21
